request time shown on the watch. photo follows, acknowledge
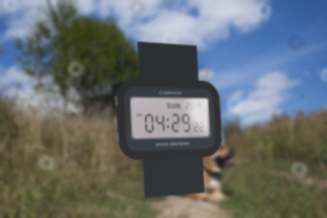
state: 4:29
